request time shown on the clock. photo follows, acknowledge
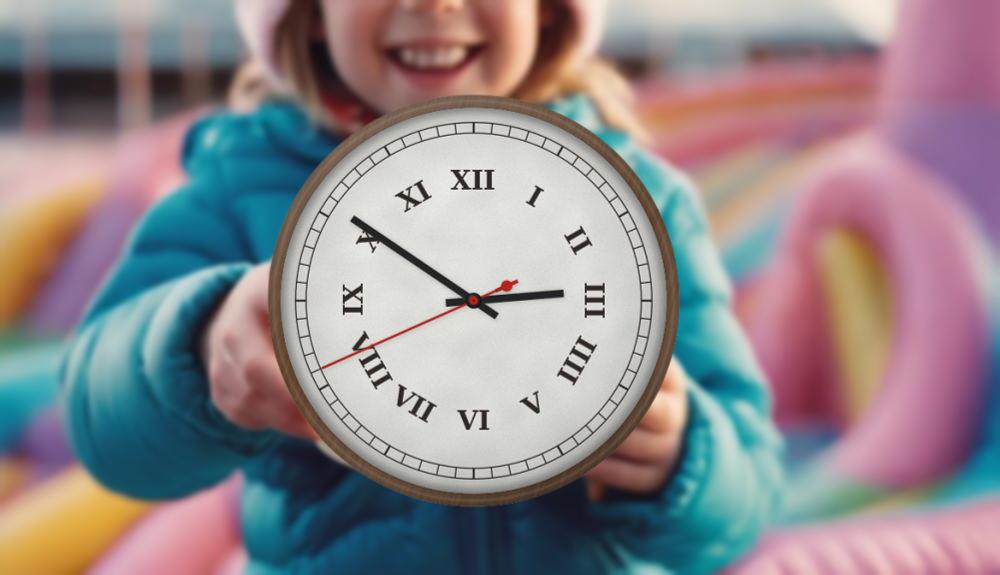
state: 2:50:41
